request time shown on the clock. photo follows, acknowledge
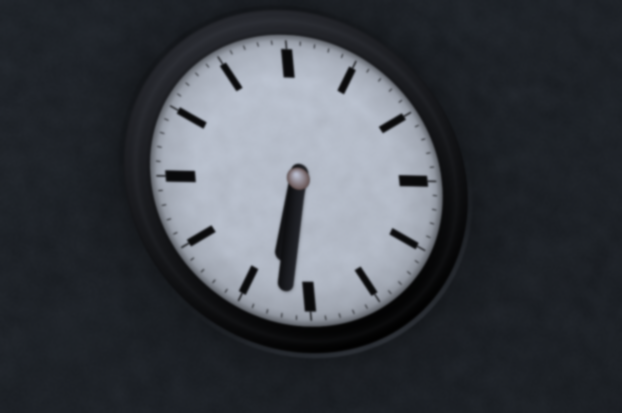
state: 6:32
